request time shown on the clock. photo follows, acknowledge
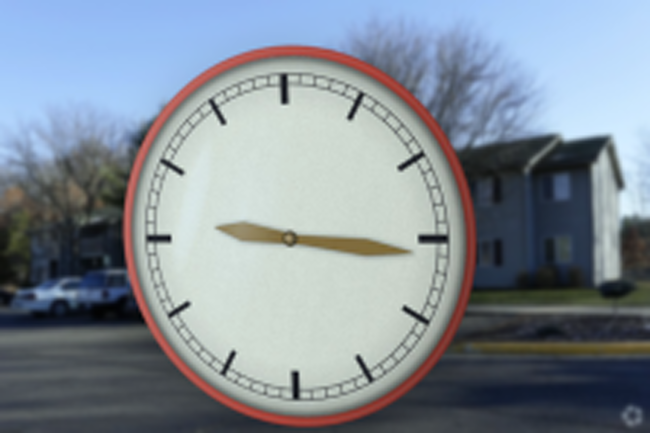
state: 9:16
